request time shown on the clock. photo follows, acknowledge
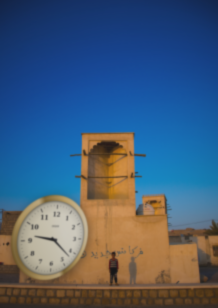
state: 9:22
